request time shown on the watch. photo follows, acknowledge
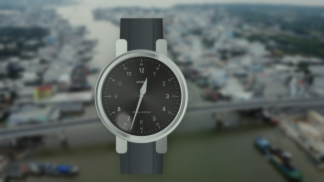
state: 12:33
